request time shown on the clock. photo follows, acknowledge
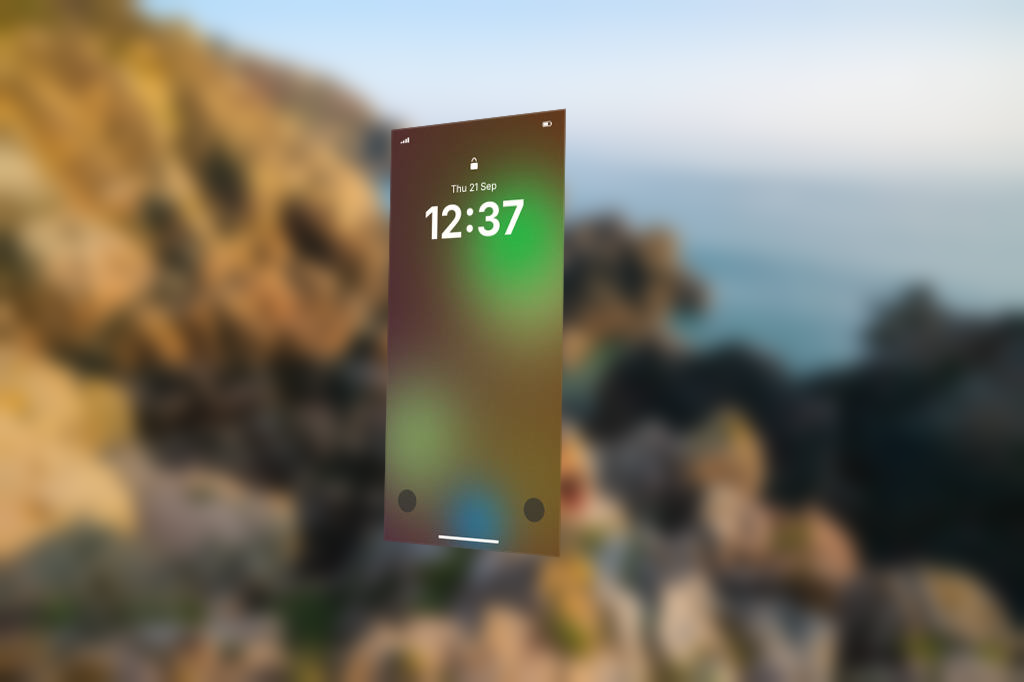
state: 12:37
